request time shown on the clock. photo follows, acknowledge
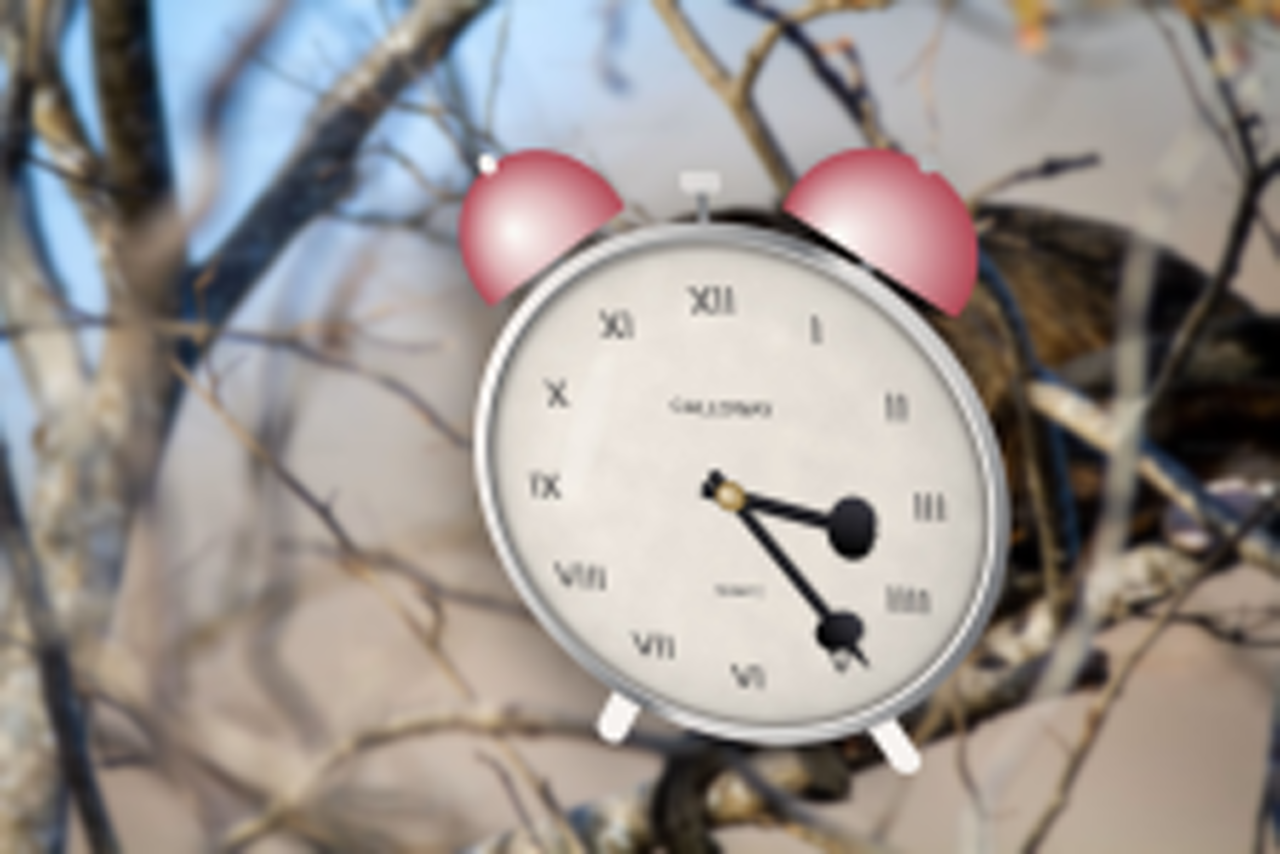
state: 3:24
